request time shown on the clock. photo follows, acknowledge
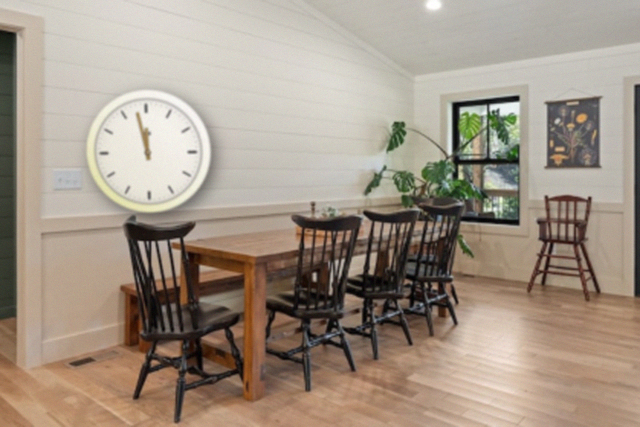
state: 11:58
